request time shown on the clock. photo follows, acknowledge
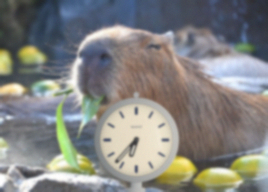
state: 6:37
